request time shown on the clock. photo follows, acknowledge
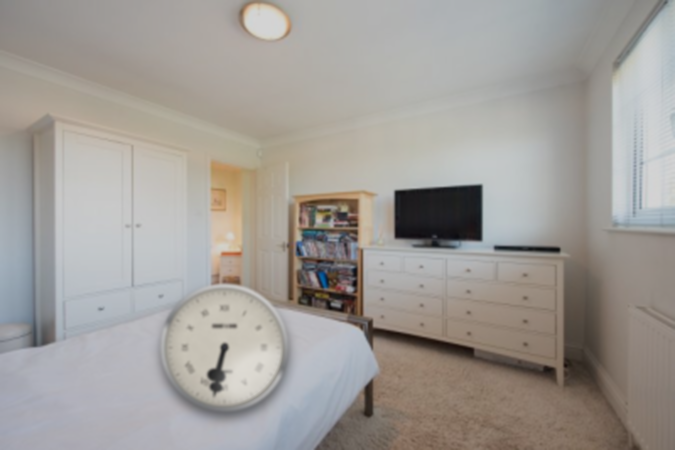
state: 6:32
